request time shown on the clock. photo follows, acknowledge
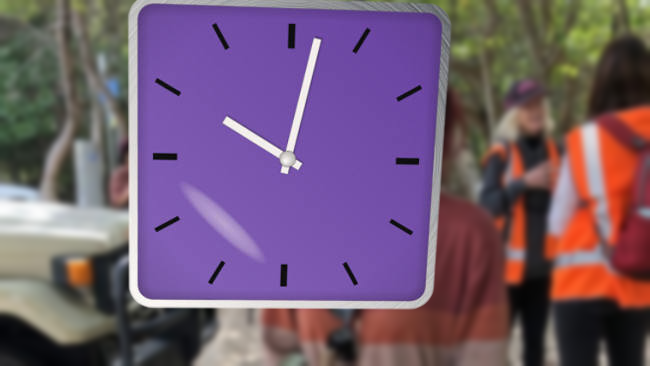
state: 10:02
